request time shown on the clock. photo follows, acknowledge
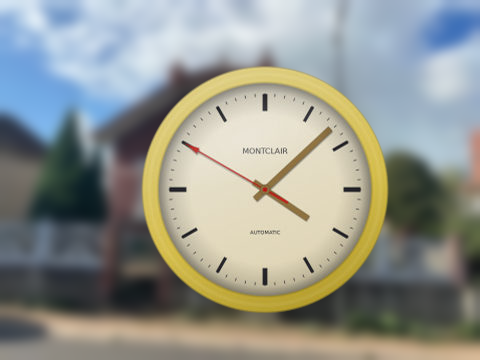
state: 4:07:50
